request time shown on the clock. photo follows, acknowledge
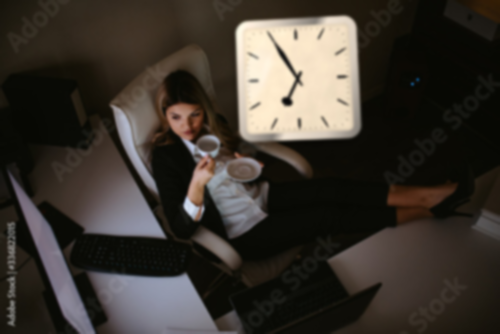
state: 6:55
